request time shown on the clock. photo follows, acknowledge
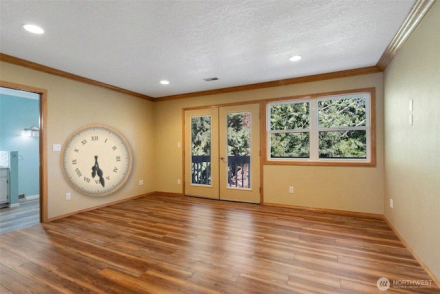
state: 6:28
